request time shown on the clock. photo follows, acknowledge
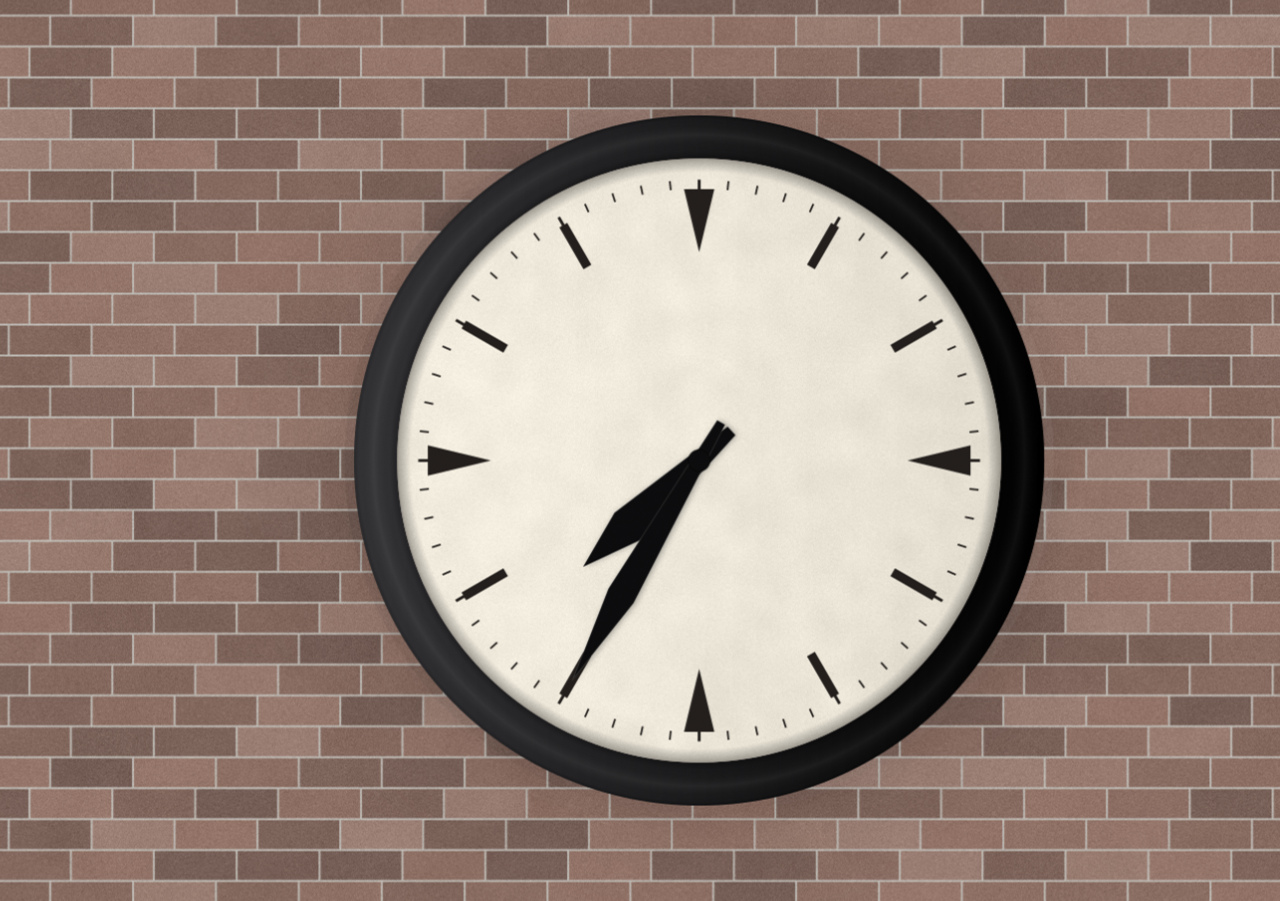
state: 7:35
